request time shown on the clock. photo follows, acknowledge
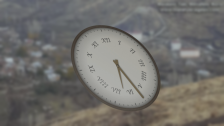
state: 6:27
